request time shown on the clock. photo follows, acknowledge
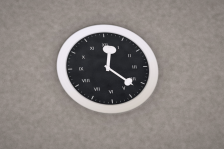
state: 12:22
